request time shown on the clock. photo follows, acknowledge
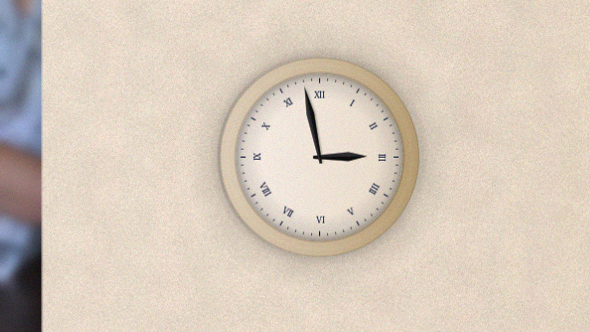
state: 2:58
